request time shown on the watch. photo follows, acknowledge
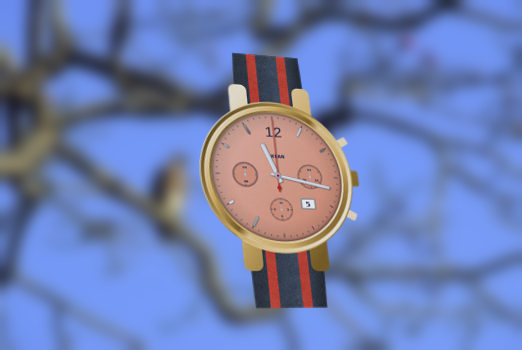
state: 11:17
